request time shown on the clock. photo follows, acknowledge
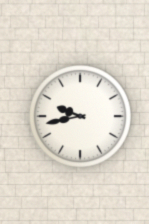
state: 9:43
